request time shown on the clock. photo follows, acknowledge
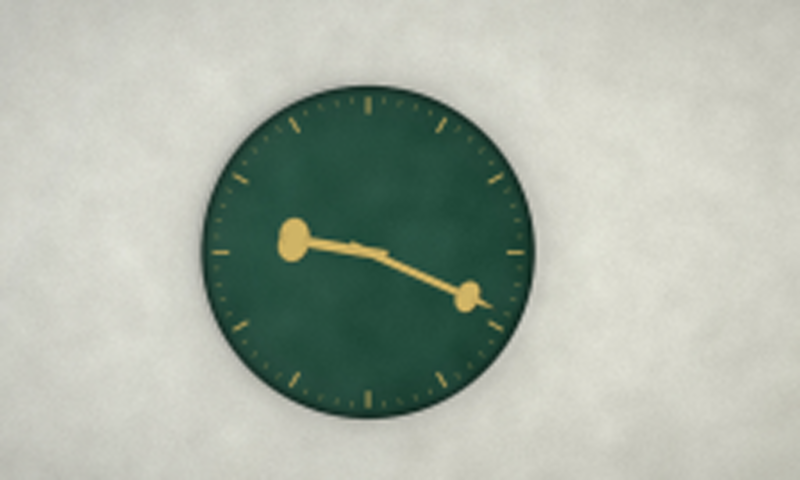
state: 9:19
